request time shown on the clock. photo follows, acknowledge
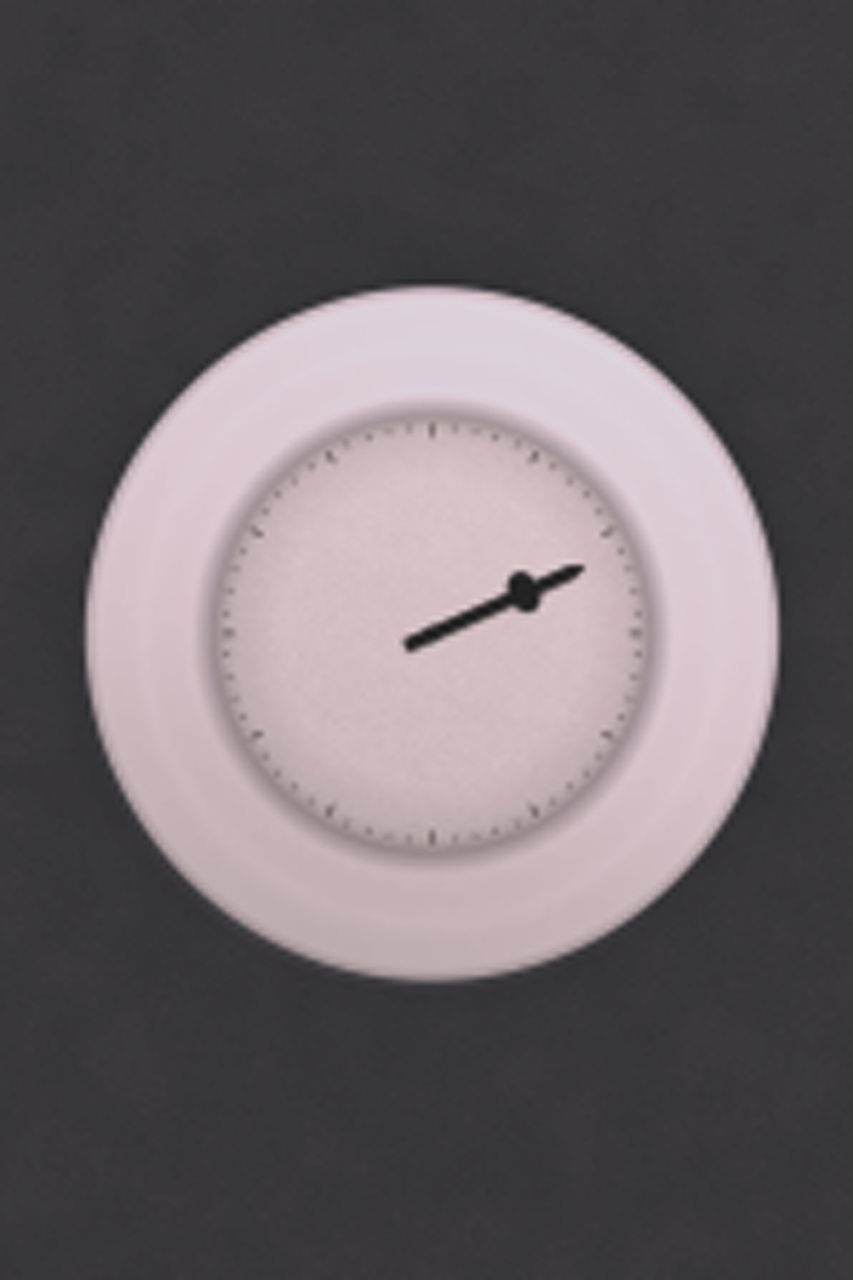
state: 2:11
